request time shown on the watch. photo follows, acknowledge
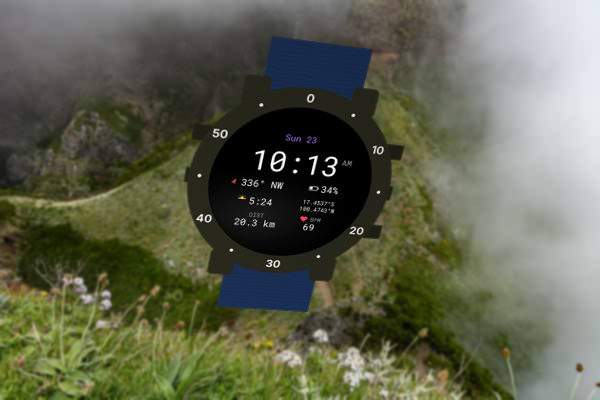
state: 10:13
